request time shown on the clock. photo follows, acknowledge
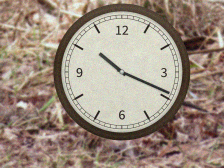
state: 10:19
